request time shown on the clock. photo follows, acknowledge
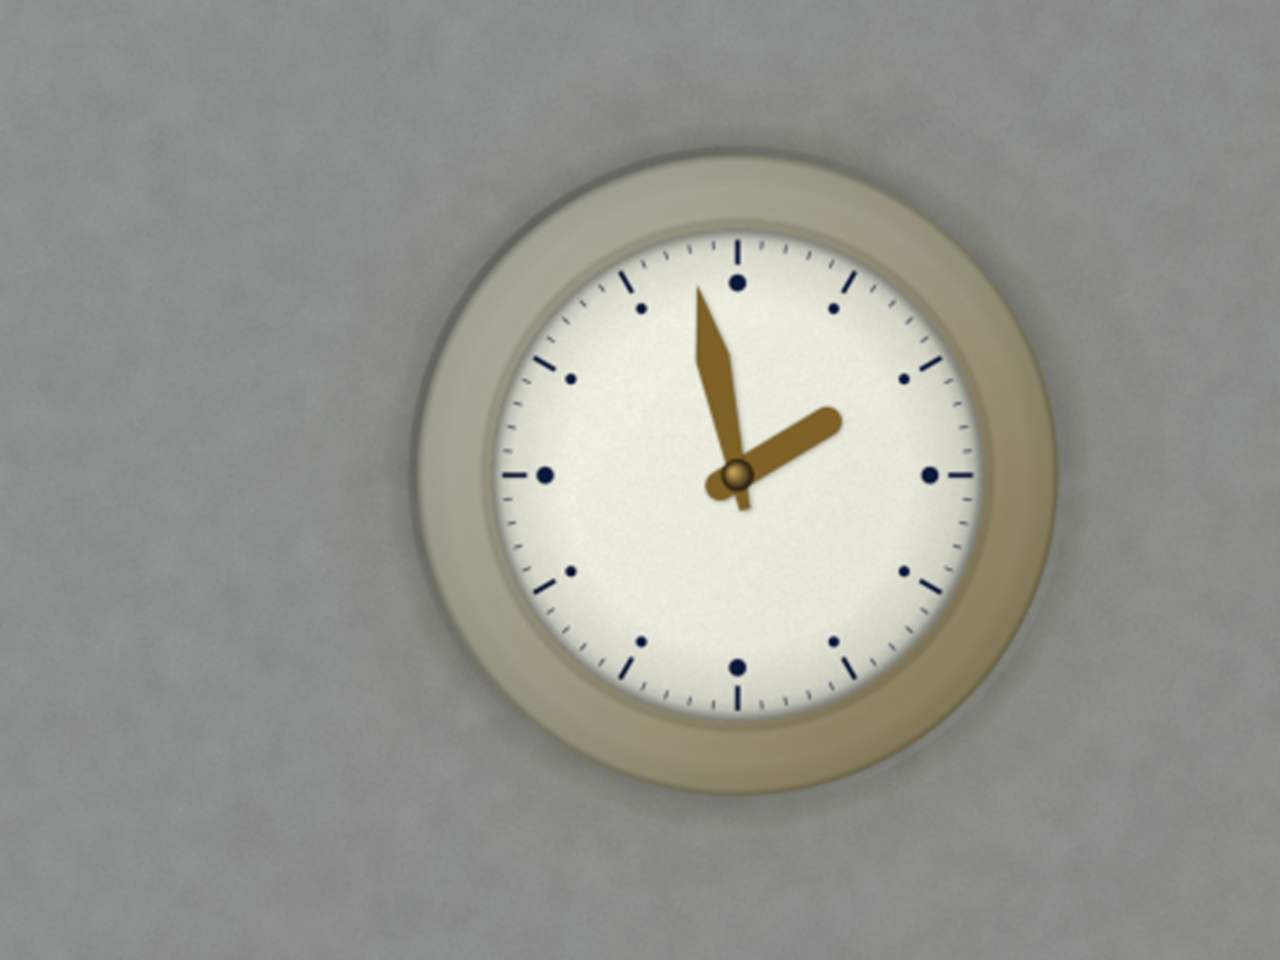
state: 1:58
